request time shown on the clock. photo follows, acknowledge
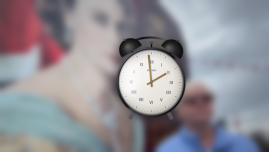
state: 1:59
